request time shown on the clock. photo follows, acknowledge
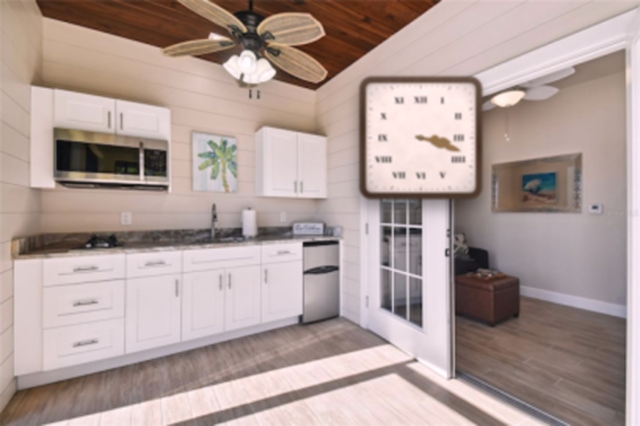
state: 3:18
